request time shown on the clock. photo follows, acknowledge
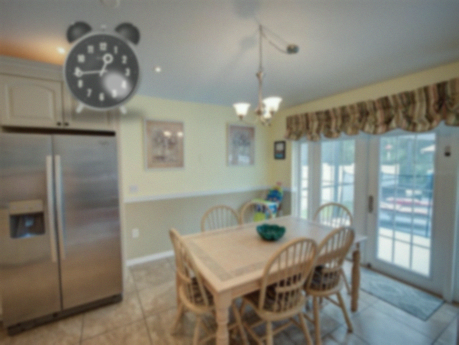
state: 12:44
